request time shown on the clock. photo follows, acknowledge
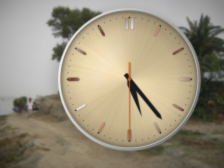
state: 5:23:30
